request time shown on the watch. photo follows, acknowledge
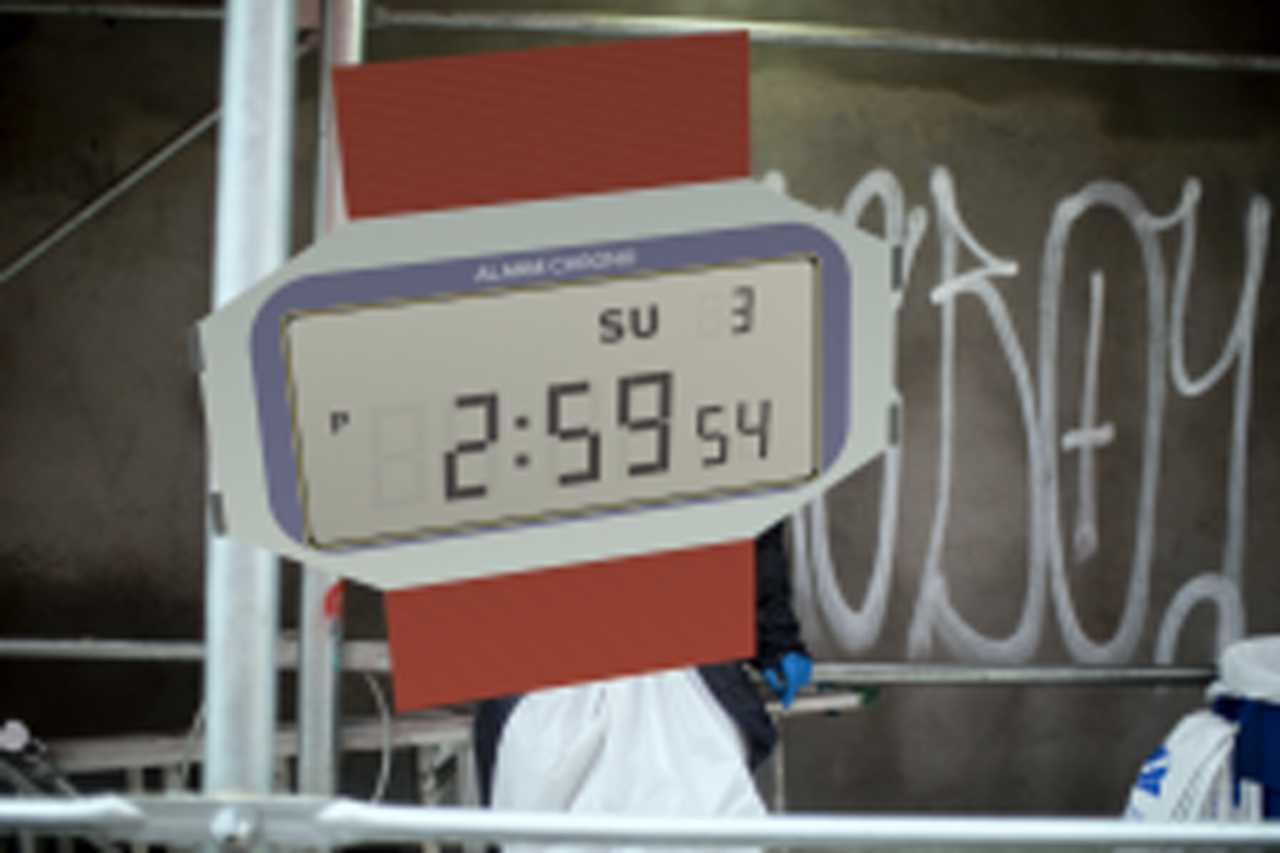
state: 2:59:54
